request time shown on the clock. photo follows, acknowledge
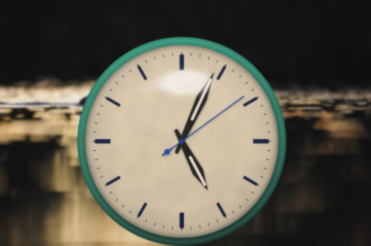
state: 5:04:09
